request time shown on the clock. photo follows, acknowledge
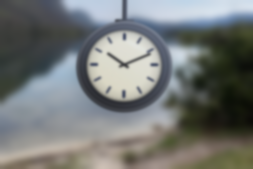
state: 10:11
